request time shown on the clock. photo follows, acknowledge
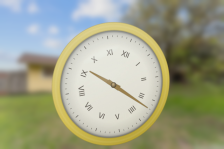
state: 9:17
